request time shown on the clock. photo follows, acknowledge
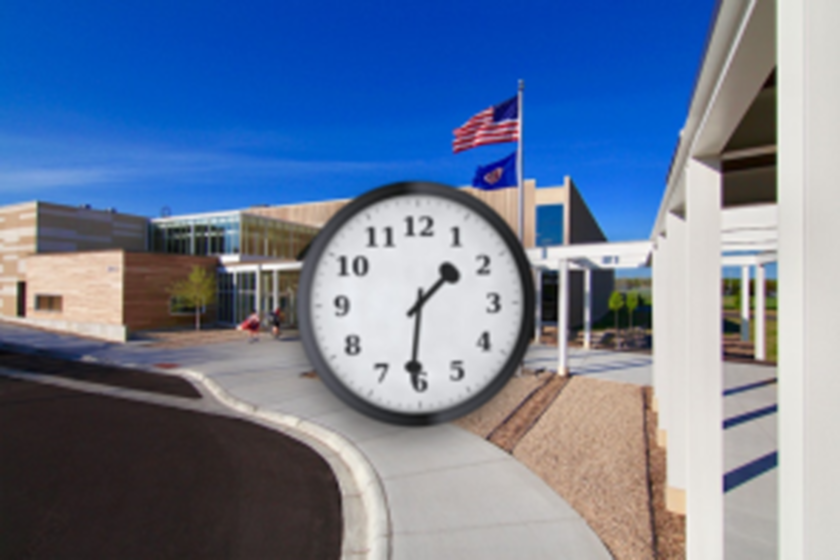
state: 1:31
